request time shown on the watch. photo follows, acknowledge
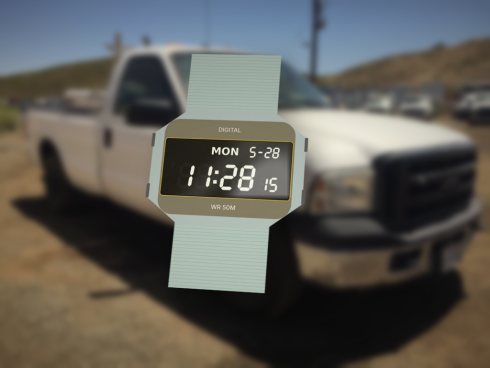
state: 11:28:15
